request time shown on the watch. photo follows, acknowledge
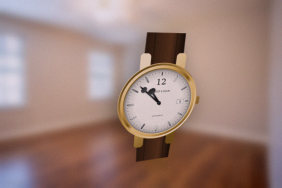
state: 10:52
